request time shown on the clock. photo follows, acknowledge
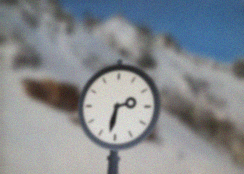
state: 2:32
